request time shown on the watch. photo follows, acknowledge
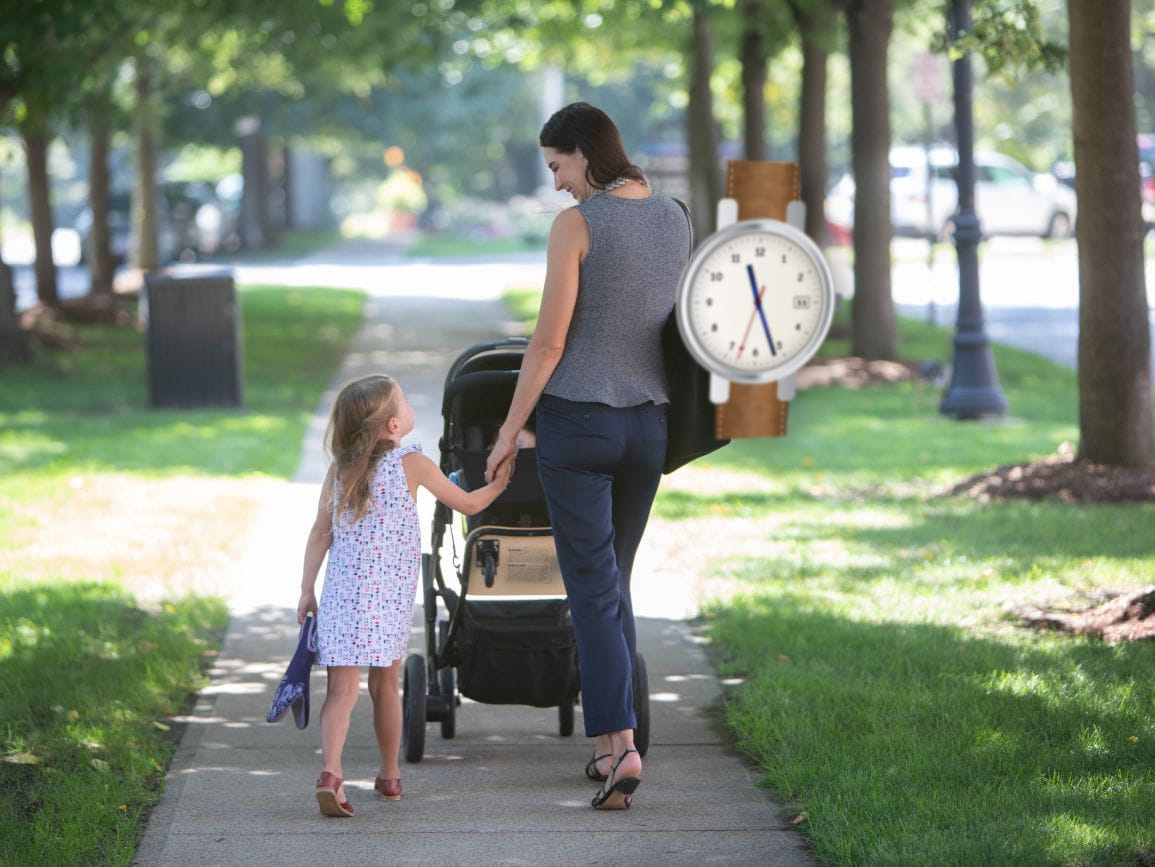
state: 11:26:33
